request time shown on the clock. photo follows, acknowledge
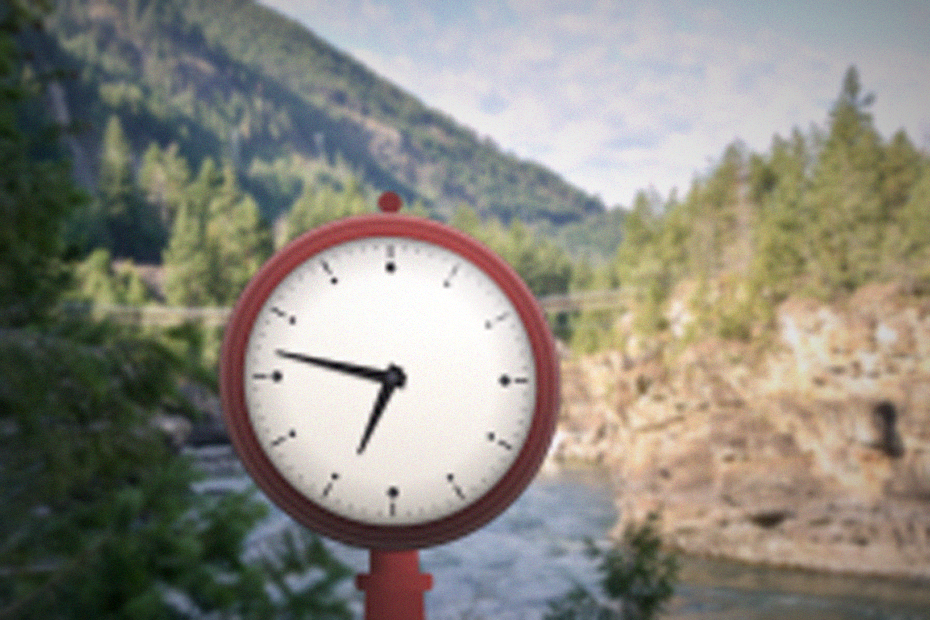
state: 6:47
